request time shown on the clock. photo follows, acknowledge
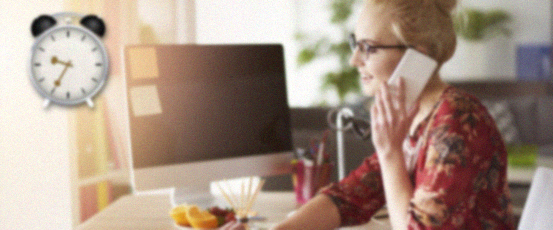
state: 9:35
